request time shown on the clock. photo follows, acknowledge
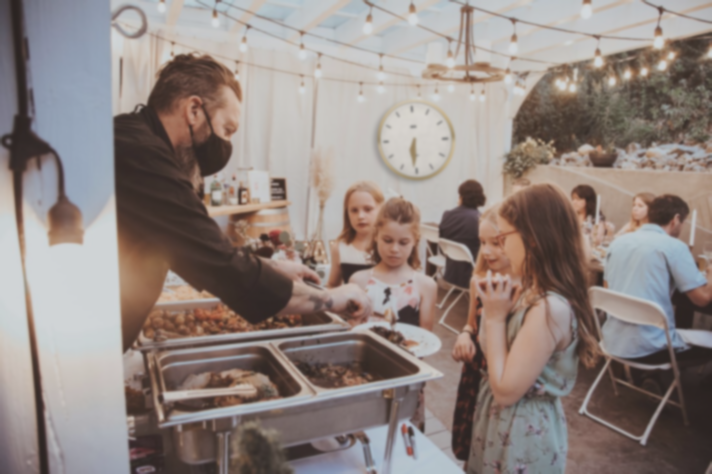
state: 6:31
